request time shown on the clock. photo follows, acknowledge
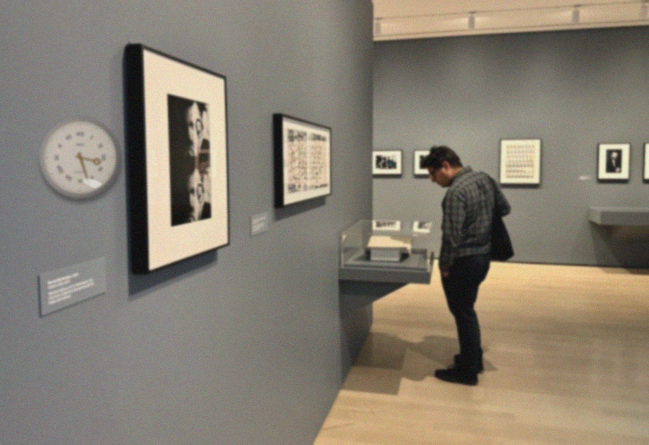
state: 3:27
